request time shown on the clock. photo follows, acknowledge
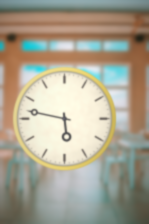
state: 5:47
